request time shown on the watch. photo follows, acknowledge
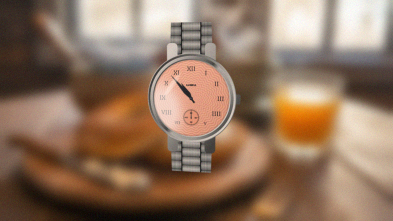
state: 10:53
